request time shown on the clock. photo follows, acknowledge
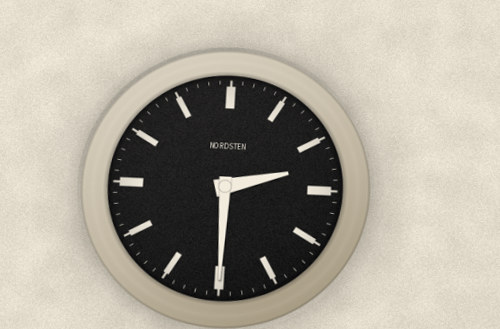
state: 2:30
